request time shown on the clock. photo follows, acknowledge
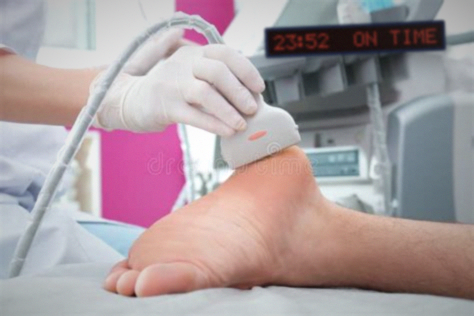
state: 23:52
